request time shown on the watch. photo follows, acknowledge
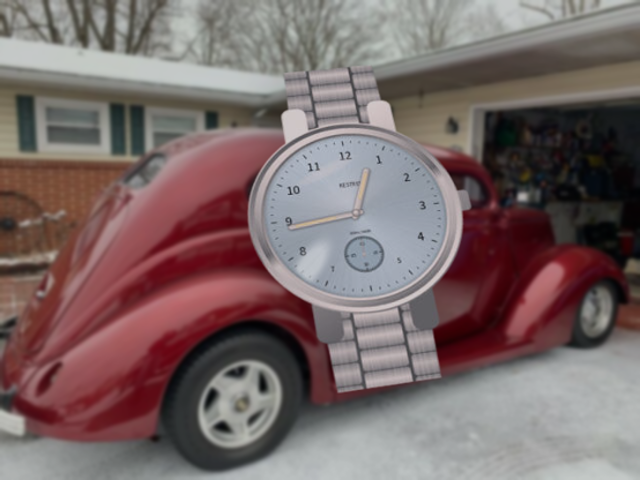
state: 12:44
